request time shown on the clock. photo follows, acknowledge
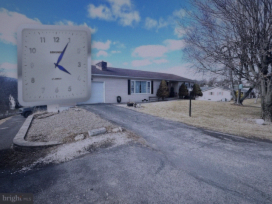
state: 4:05
